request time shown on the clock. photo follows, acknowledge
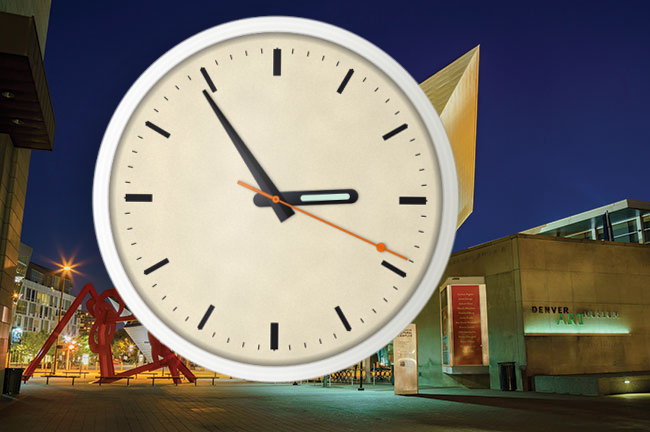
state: 2:54:19
